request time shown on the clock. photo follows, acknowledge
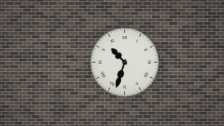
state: 10:33
